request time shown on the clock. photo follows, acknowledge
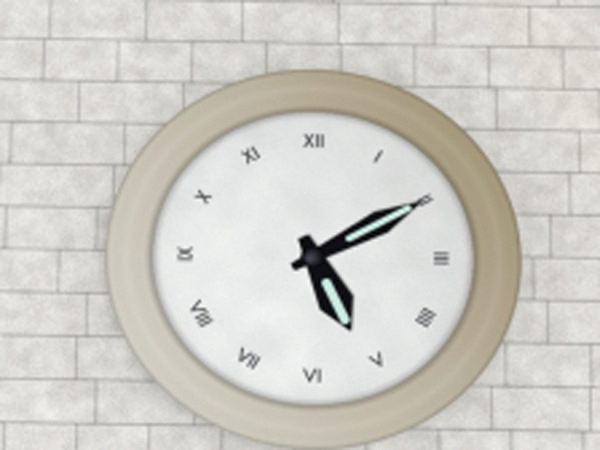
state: 5:10
